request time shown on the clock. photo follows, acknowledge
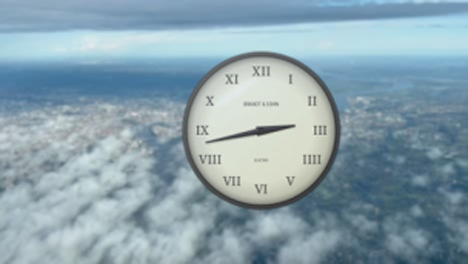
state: 2:43
